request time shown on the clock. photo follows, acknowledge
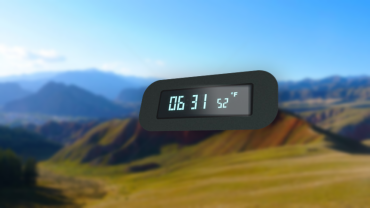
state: 6:31
